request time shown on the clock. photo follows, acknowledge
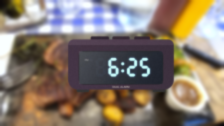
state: 6:25
